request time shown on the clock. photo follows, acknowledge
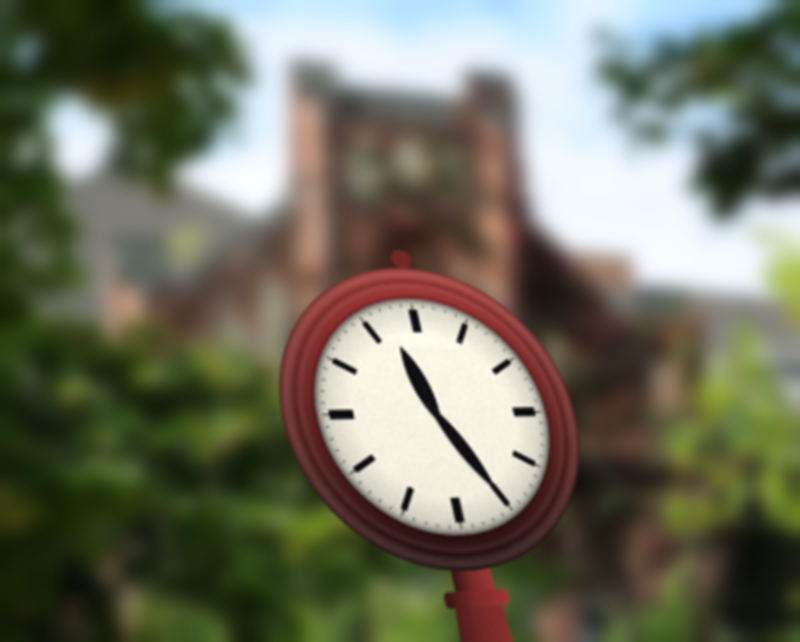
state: 11:25
